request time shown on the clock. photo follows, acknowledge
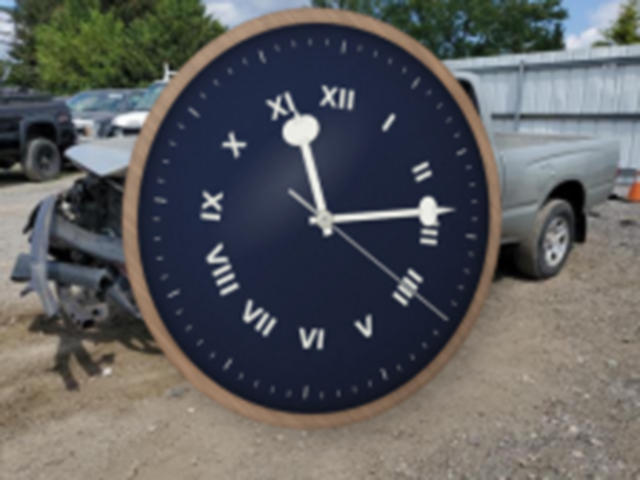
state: 11:13:20
